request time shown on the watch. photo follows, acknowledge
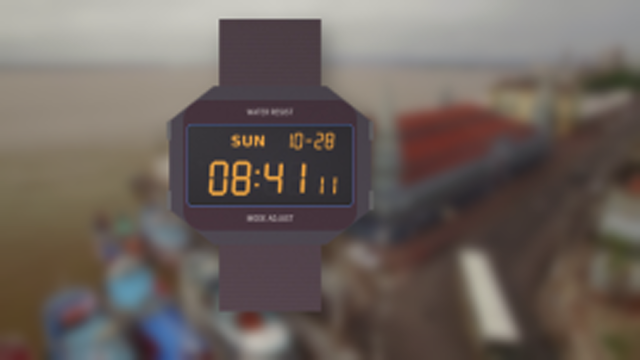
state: 8:41:11
